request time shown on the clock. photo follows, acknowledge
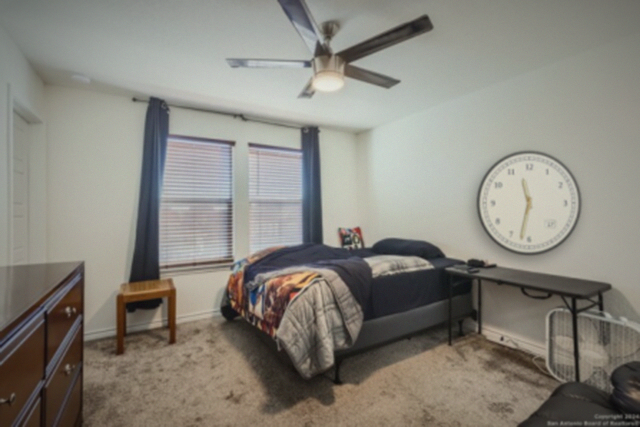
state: 11:32
